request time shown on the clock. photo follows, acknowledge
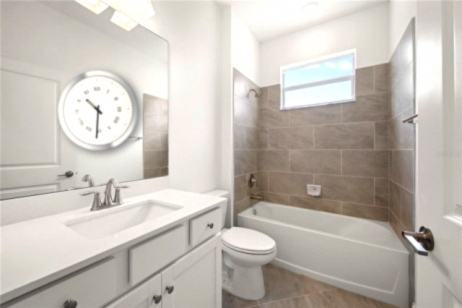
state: 10:31
